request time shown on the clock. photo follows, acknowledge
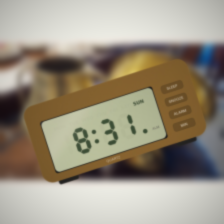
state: 8:31
